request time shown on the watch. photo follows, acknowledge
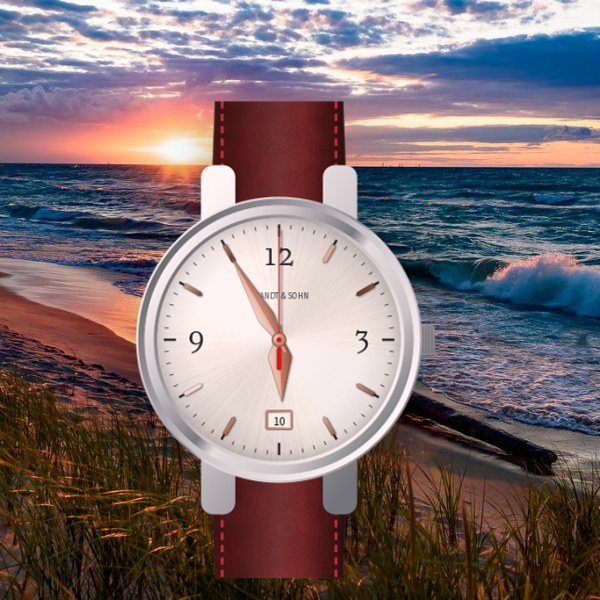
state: 5:55:00
